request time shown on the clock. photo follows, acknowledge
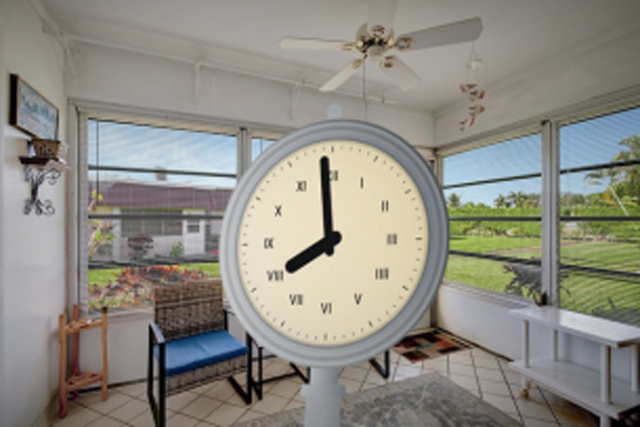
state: 7:59
